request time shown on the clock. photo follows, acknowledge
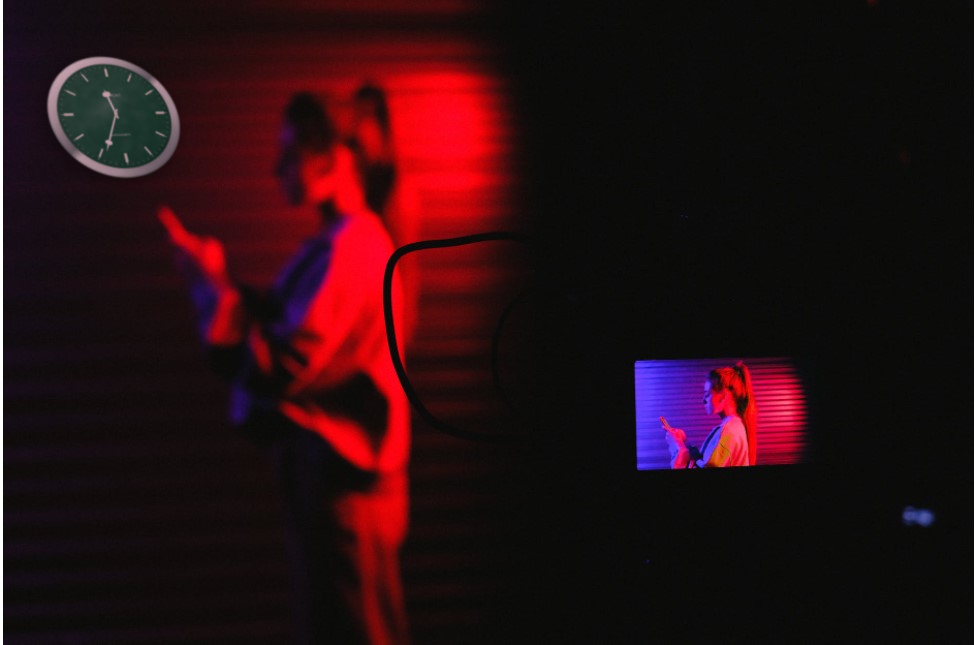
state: 11:34
